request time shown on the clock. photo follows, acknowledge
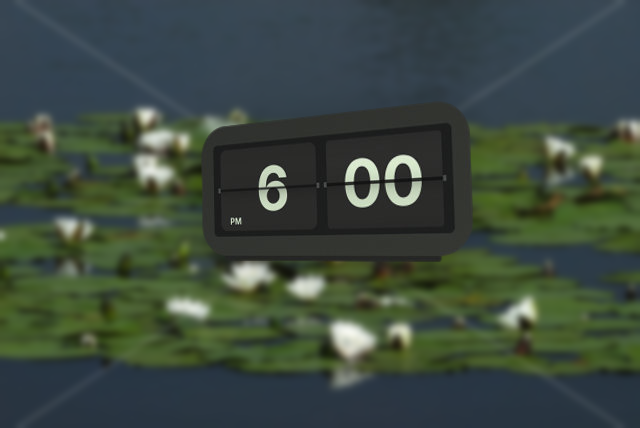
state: 6:00
